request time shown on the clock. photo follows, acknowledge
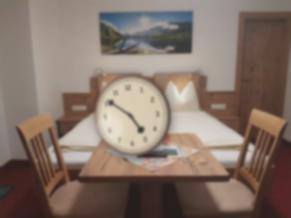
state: 4:51
